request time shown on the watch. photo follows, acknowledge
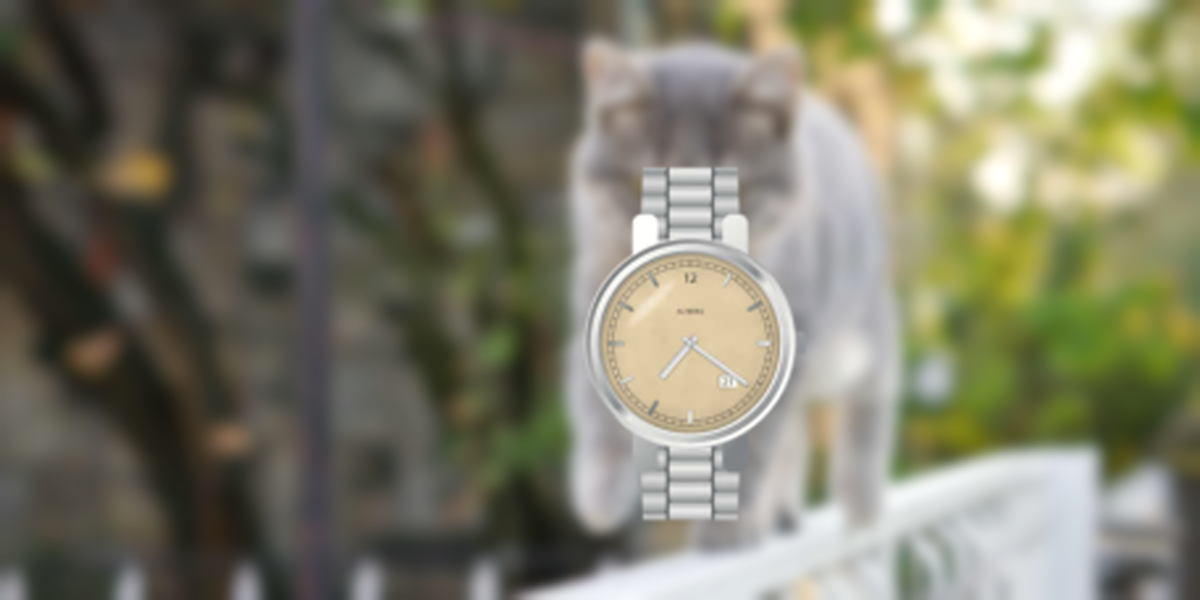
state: 7:21
